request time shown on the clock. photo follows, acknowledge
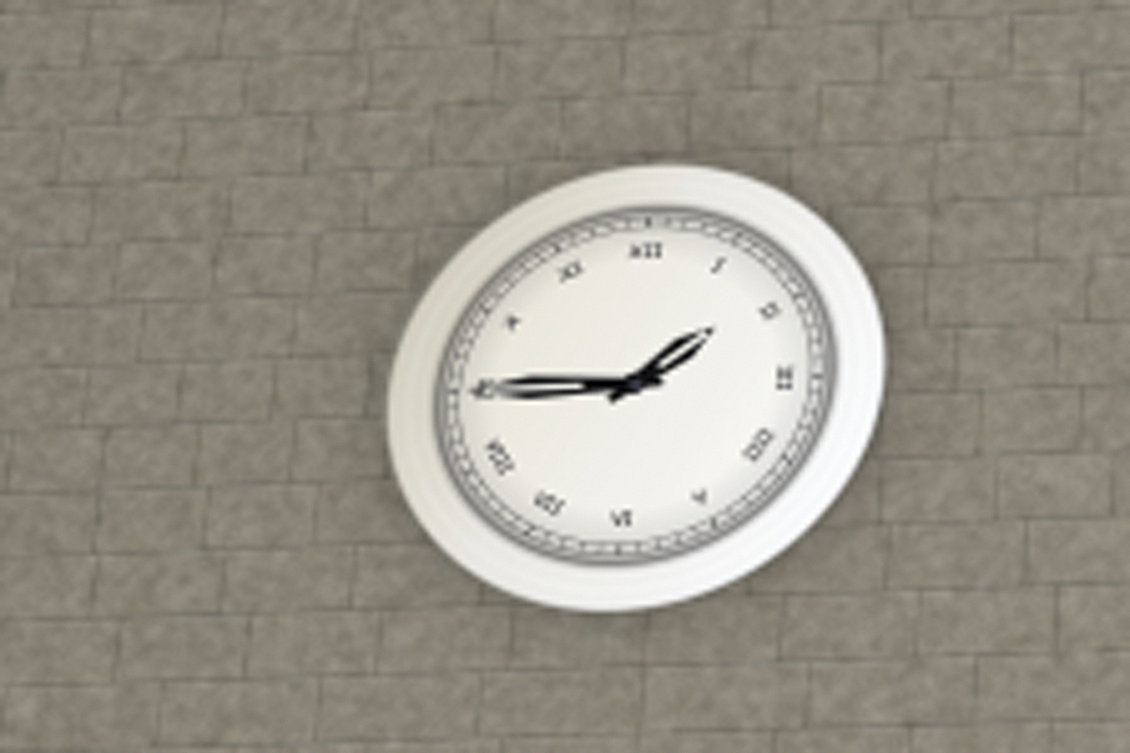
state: 1:45
